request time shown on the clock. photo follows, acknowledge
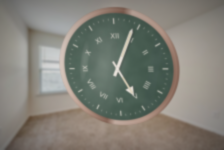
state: 5:04
